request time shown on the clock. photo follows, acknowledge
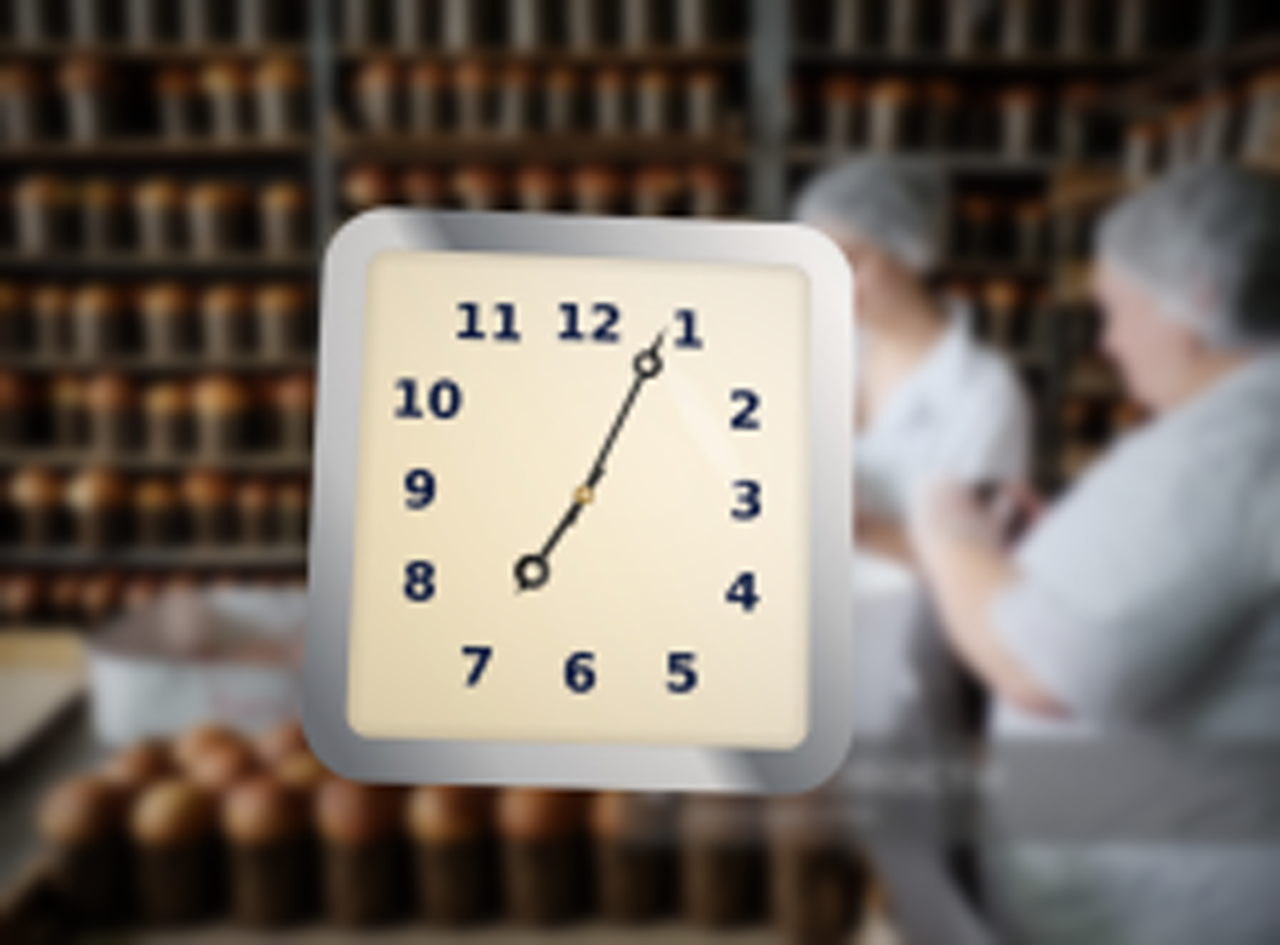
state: 7:04
